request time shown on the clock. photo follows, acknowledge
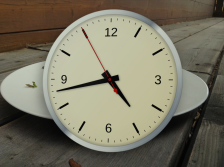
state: 4:42:55
